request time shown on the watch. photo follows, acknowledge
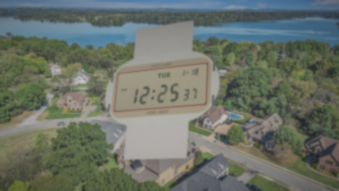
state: 12:25:37
